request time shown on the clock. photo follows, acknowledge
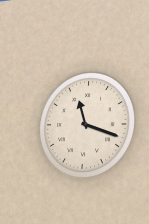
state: 11:18
